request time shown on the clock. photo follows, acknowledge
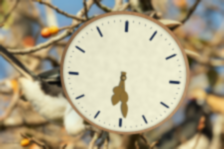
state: 6:29
